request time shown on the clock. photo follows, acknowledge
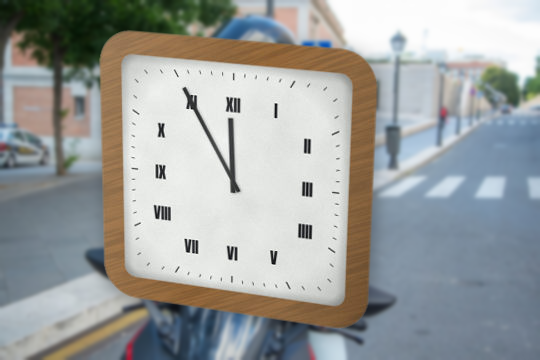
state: 11:55
